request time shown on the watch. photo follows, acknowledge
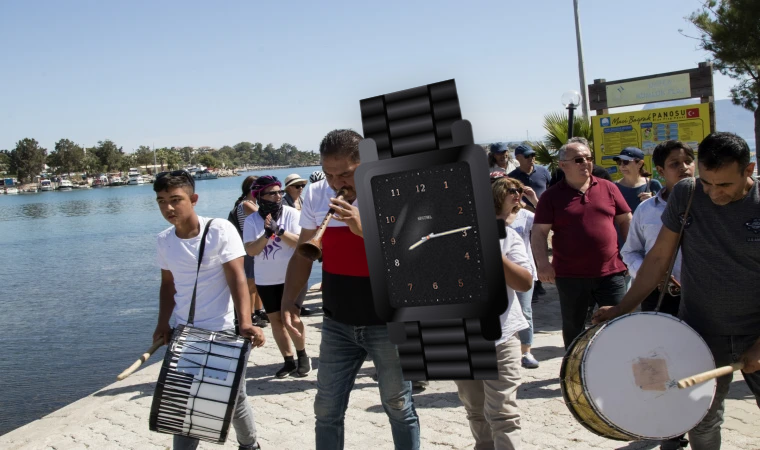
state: 8:14
